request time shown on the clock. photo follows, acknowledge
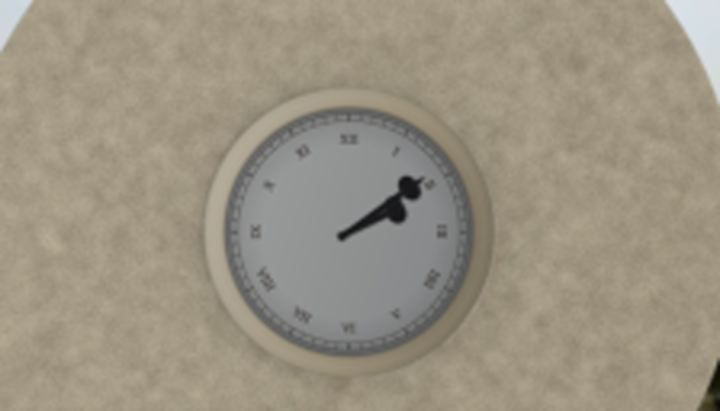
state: 2:09
